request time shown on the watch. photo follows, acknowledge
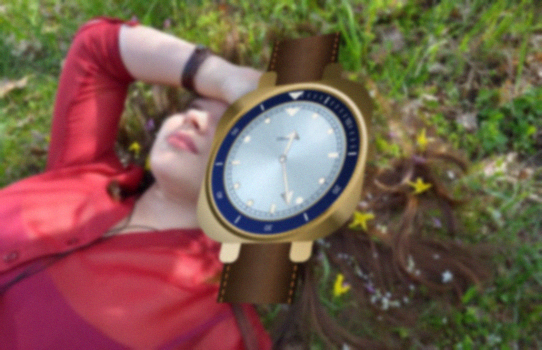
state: 12:27
